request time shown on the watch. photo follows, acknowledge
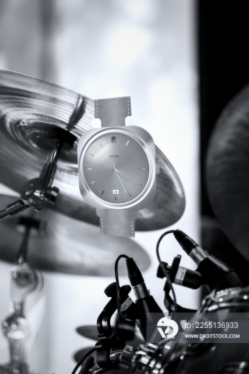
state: 4:26
